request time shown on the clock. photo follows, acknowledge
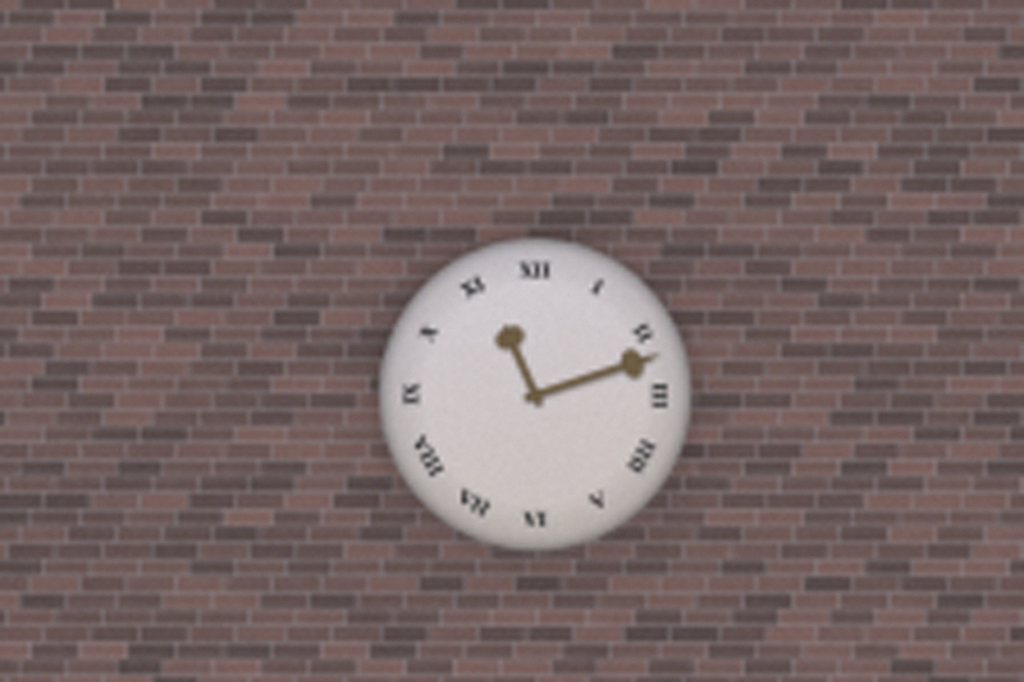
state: 11:12
